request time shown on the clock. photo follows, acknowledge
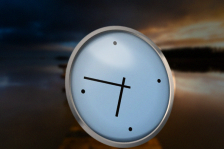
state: 6:48
